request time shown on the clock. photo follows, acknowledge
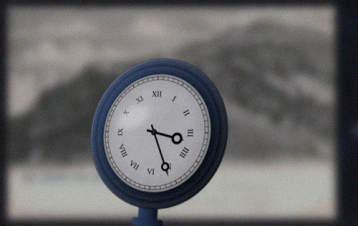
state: 3:26
